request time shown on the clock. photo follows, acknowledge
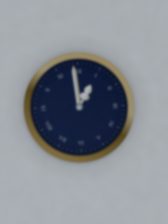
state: 12:59
